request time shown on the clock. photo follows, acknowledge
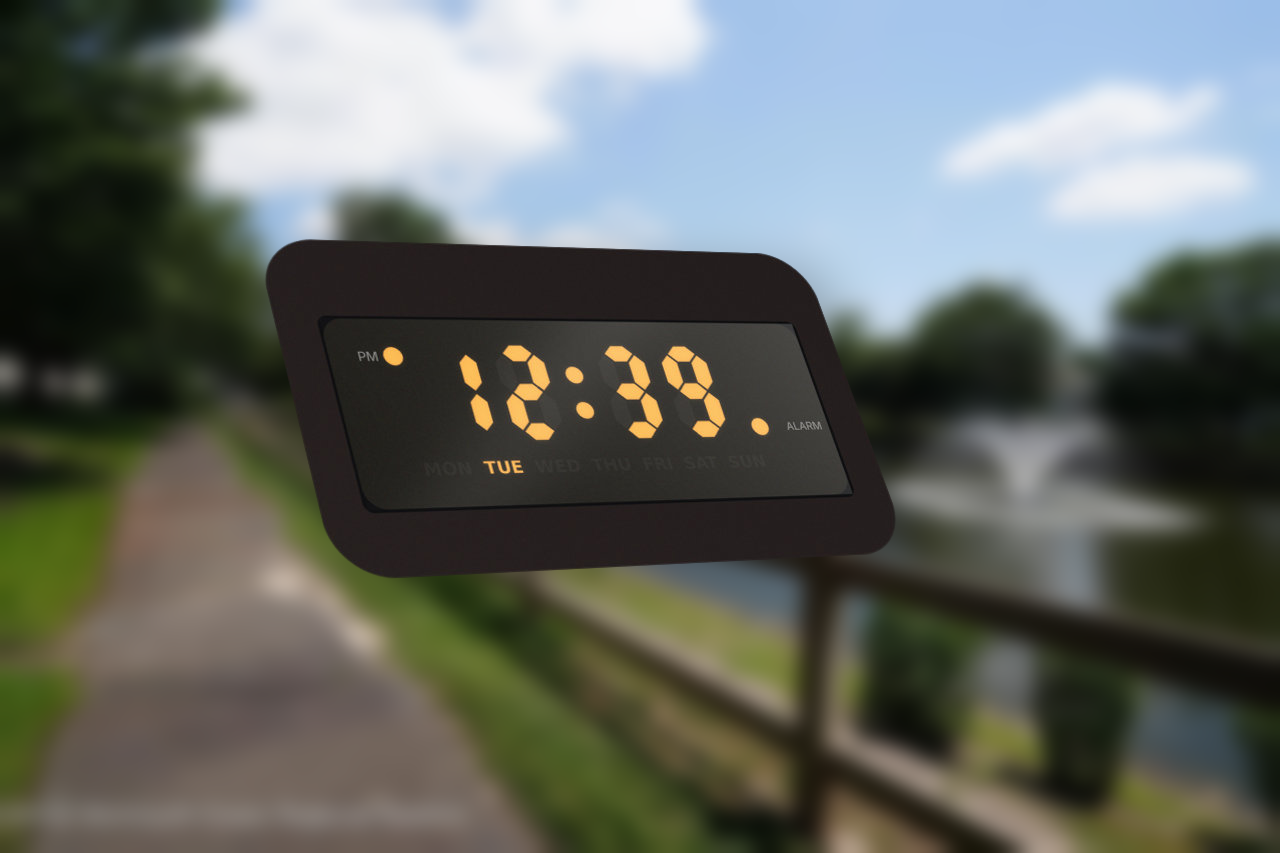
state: 12:39
